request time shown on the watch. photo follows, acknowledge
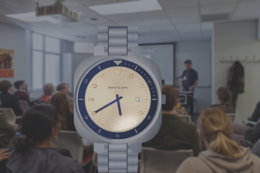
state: 5:40
